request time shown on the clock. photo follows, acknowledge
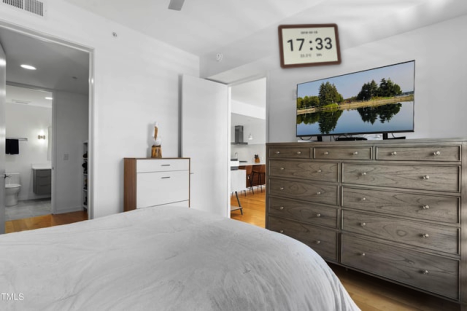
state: 17:33
